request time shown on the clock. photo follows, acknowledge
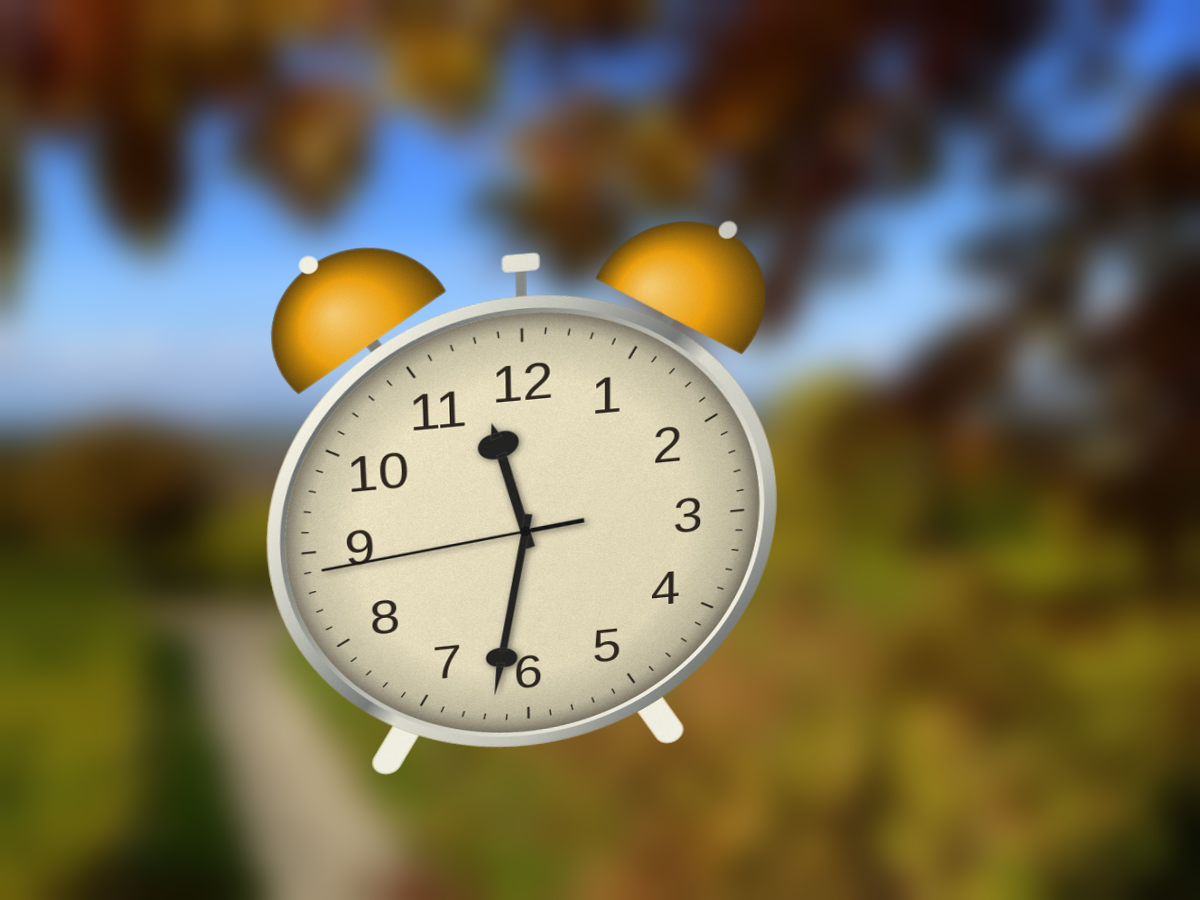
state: 11:31:44
